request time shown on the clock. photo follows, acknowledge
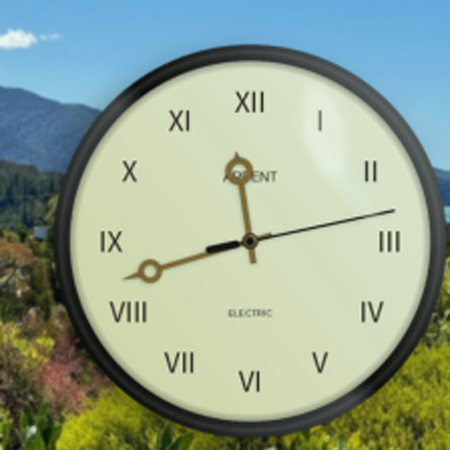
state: 11:42:13
